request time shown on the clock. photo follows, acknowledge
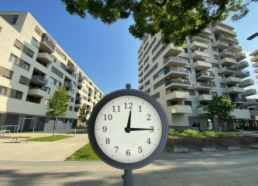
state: 12:15
